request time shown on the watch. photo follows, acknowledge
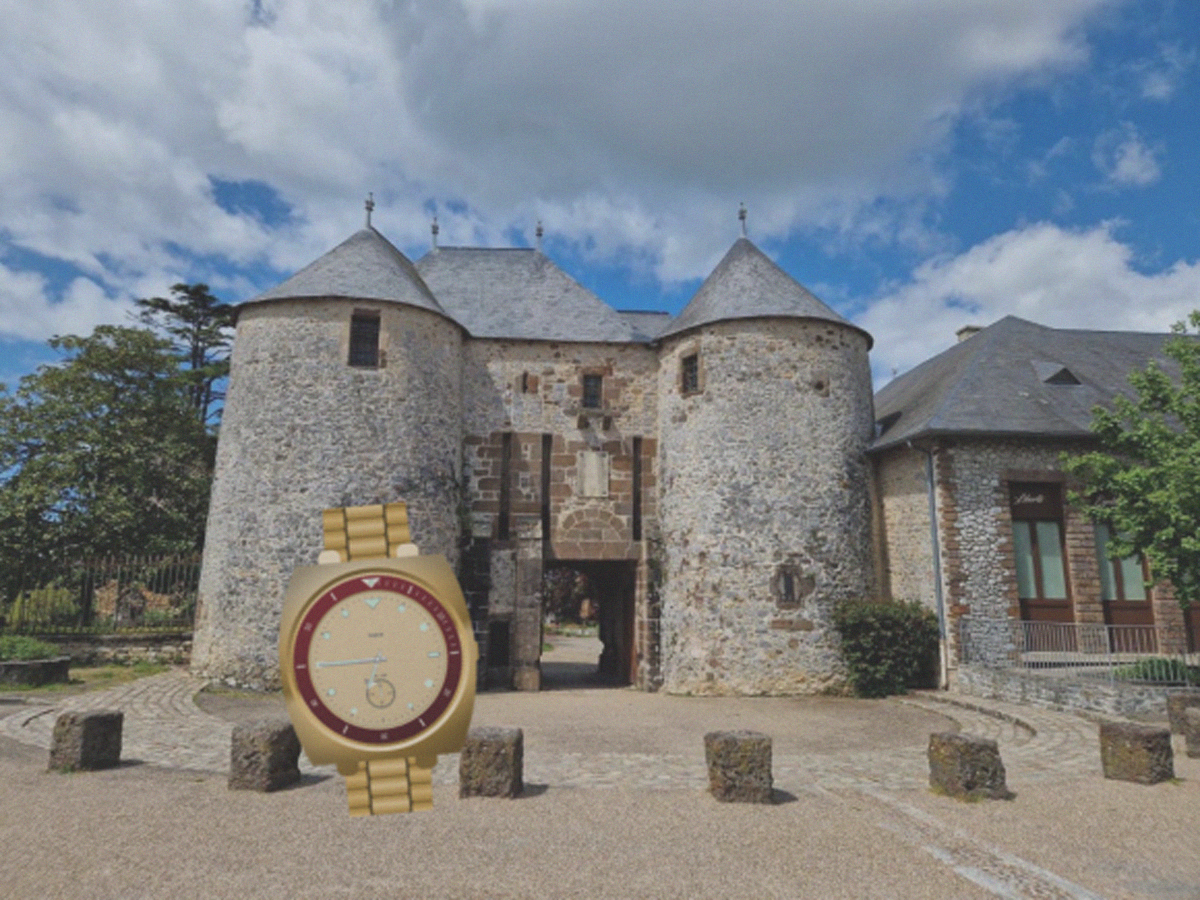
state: 6:45
